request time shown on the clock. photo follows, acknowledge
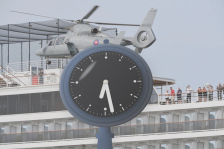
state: 6:28
